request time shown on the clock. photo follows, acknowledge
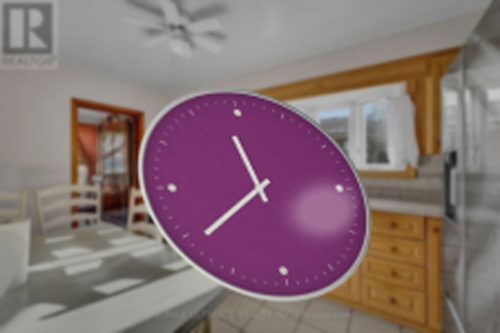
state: 11:39
